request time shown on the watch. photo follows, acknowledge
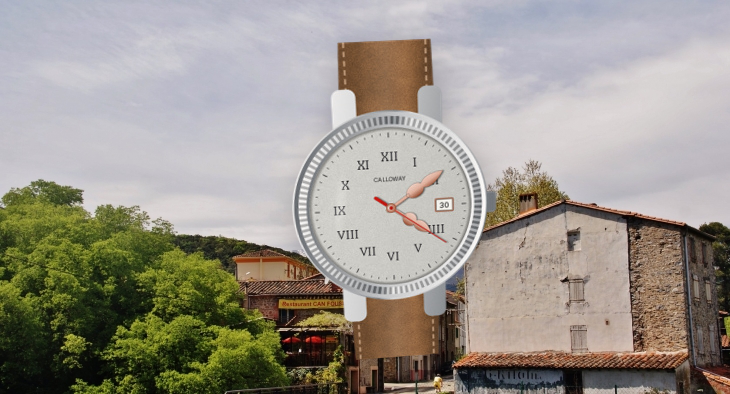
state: 4:09:21
